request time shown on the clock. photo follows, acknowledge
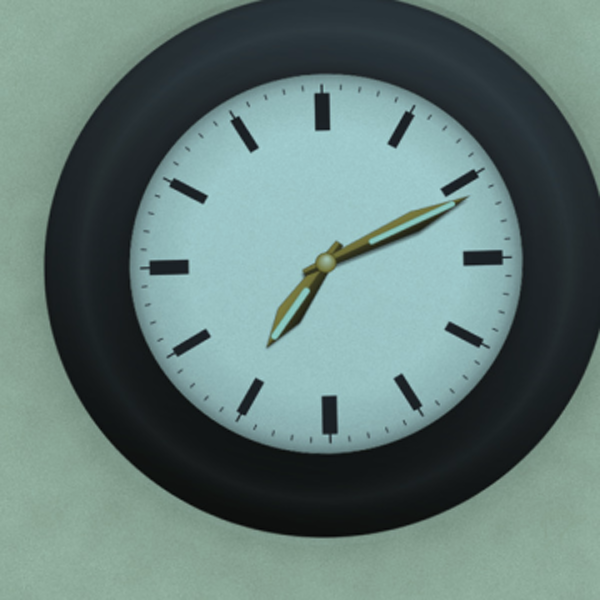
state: 7:11
